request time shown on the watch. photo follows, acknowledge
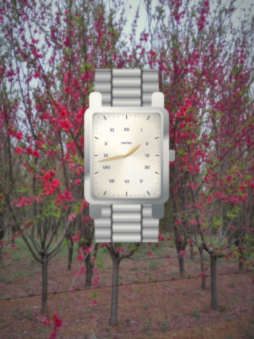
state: 1:43
